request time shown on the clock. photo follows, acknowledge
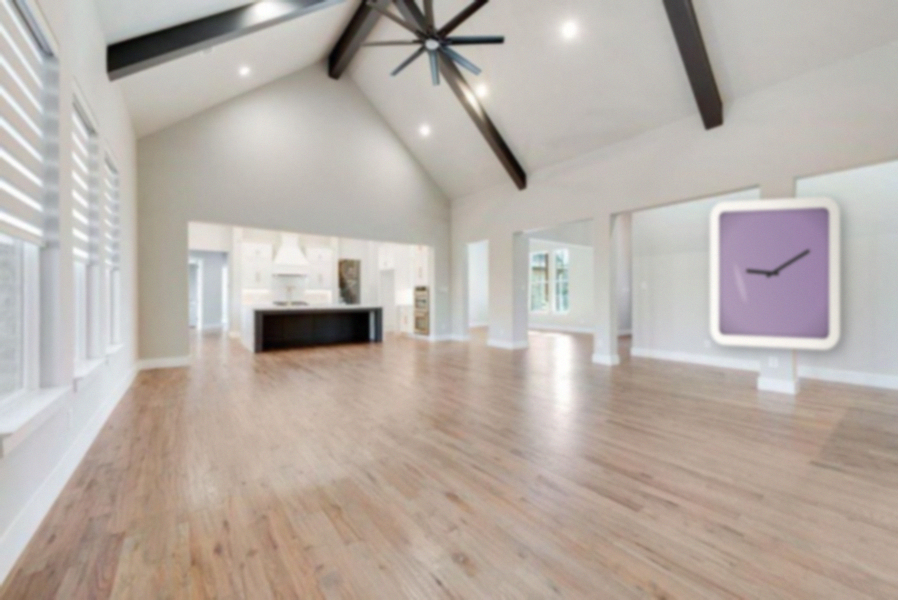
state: 9:10
